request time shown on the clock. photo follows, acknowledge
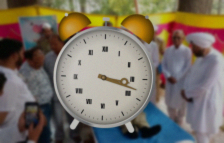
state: 3:18
